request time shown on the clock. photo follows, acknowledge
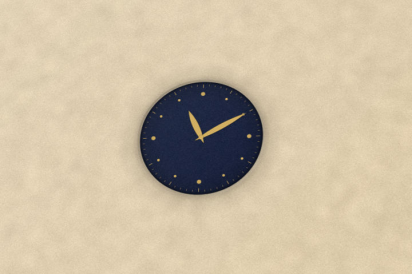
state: 11:10
